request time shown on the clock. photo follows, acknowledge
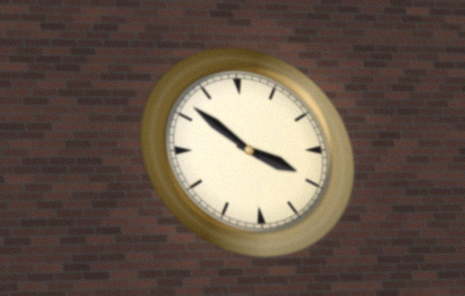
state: 3:52
